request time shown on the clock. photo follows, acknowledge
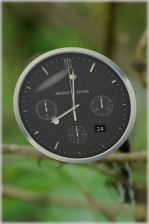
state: 8:01
